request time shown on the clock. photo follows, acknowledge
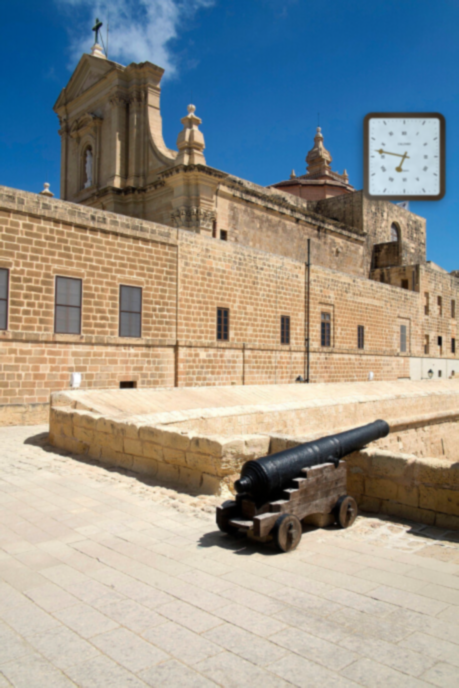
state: 6:47
